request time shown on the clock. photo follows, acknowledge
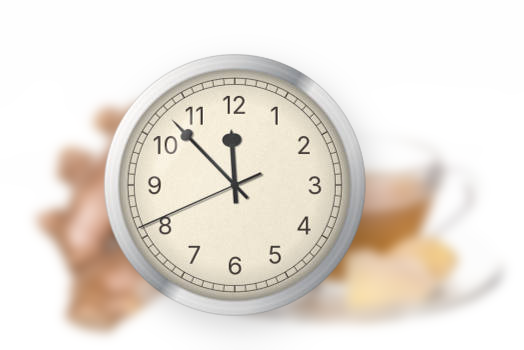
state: 11:52:41
